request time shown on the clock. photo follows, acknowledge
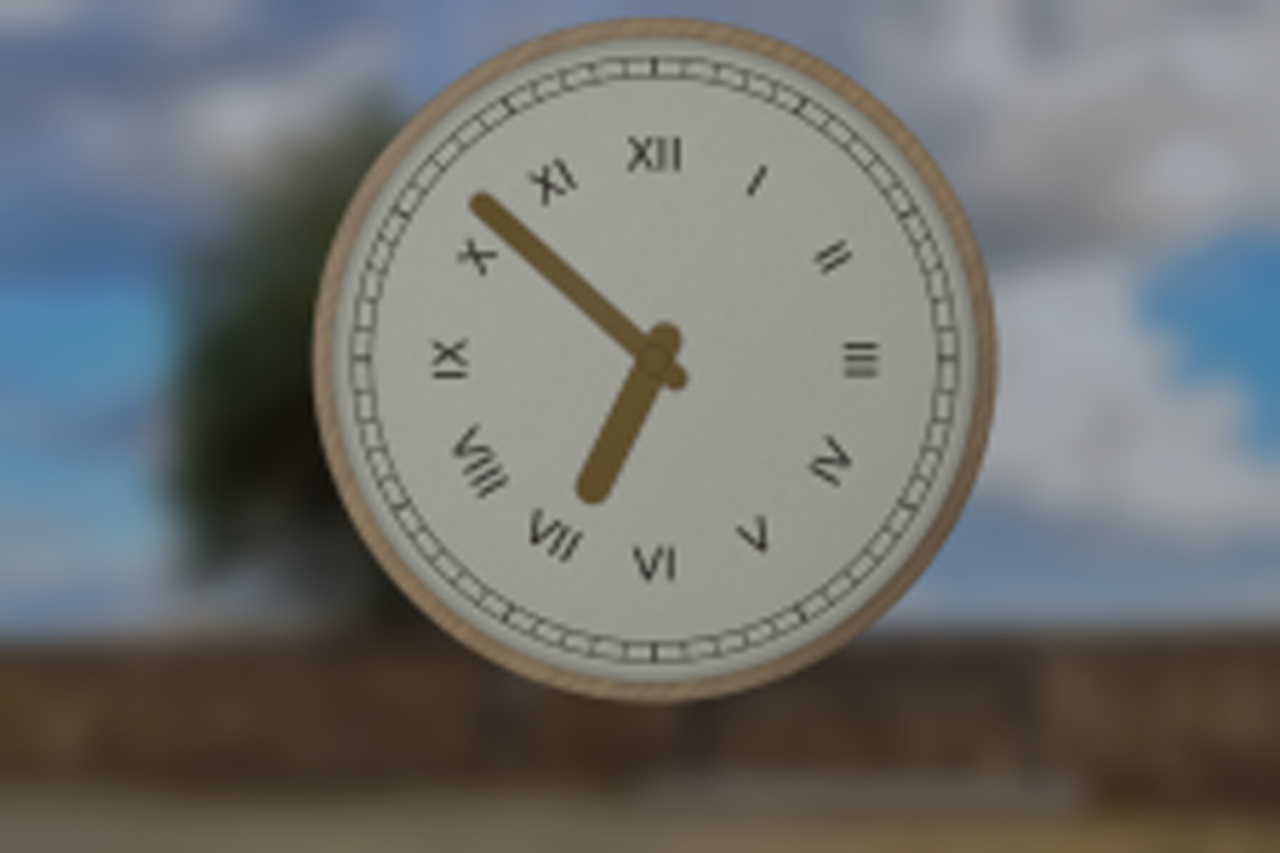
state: 6:52
